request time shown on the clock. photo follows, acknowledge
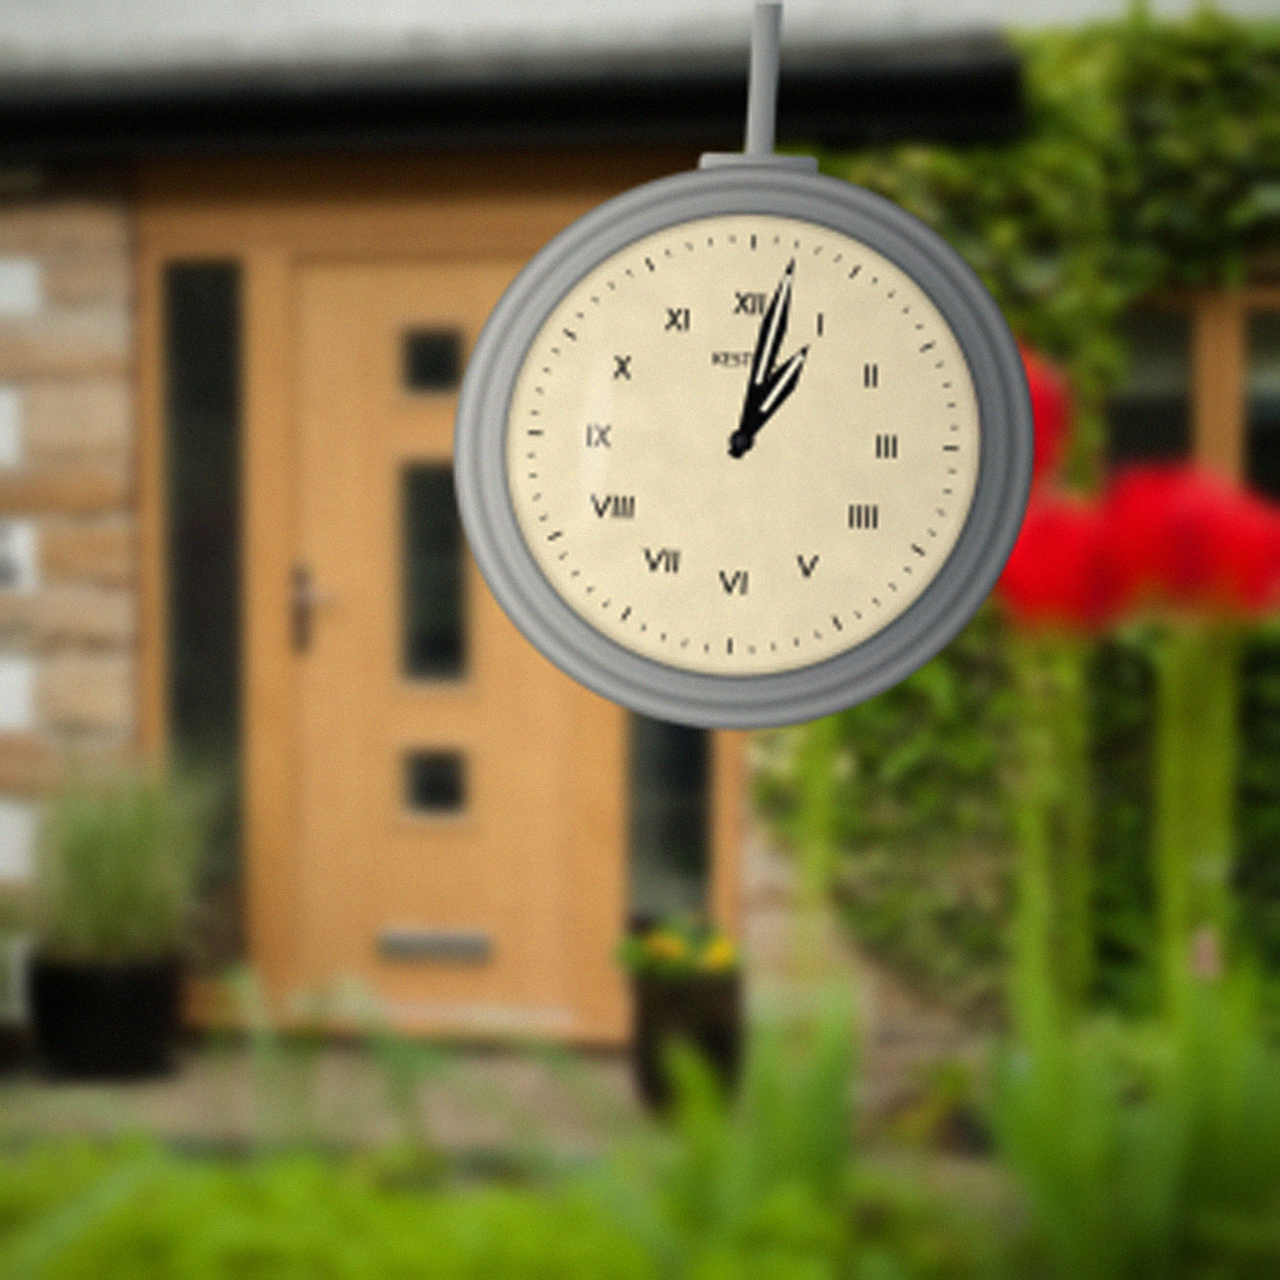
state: 1:02
